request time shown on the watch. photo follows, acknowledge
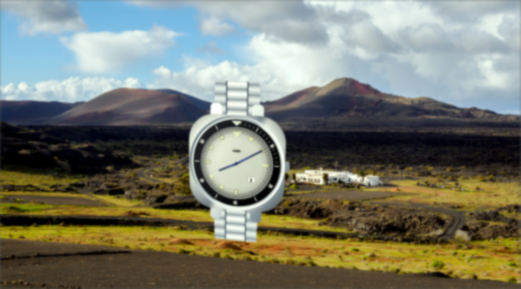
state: 8:10
